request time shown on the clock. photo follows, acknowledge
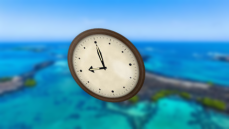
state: 9:00
